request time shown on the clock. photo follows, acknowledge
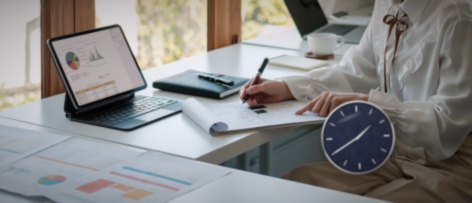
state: 1:40
